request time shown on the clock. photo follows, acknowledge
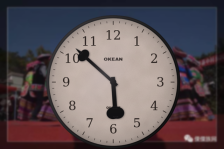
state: 5:52
